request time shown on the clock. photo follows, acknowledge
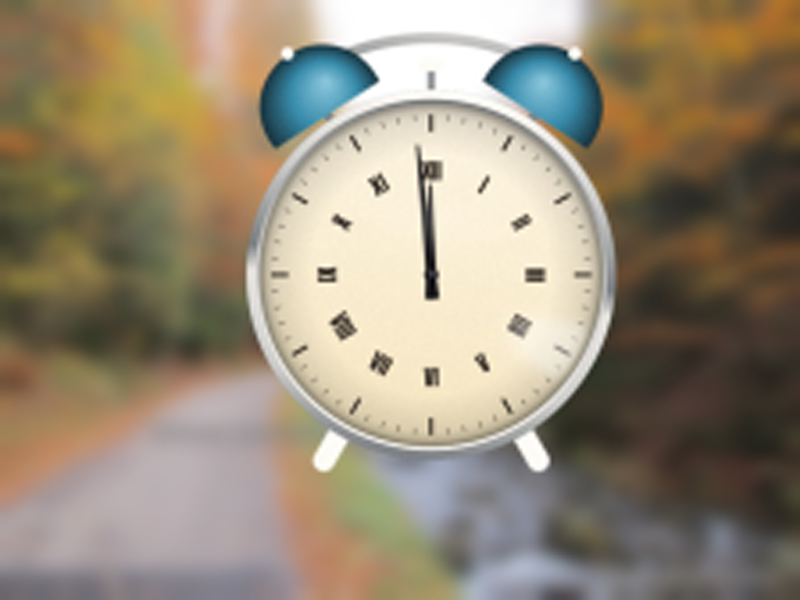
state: 11:59
